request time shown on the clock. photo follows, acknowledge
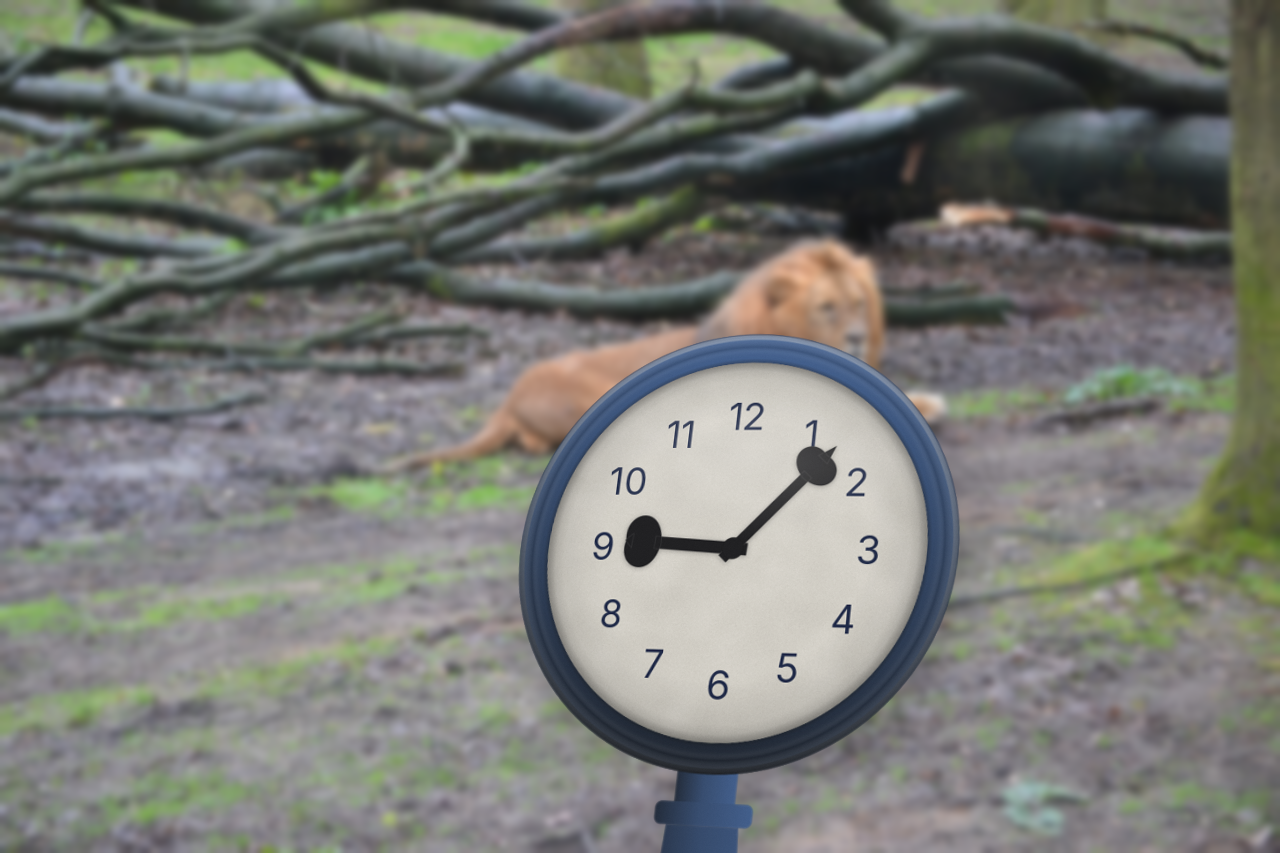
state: 9:07
